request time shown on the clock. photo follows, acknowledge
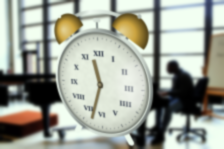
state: 11:33
